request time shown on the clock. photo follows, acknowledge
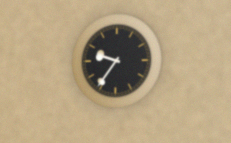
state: 9:36
